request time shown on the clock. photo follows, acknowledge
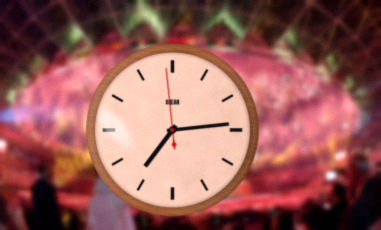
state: 7:13:59
